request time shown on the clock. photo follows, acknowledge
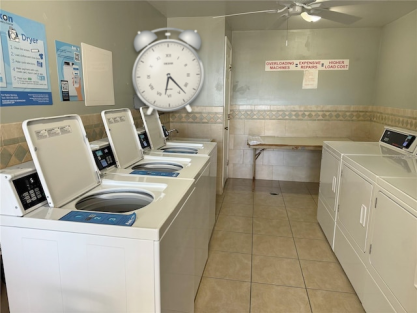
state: 6:23
